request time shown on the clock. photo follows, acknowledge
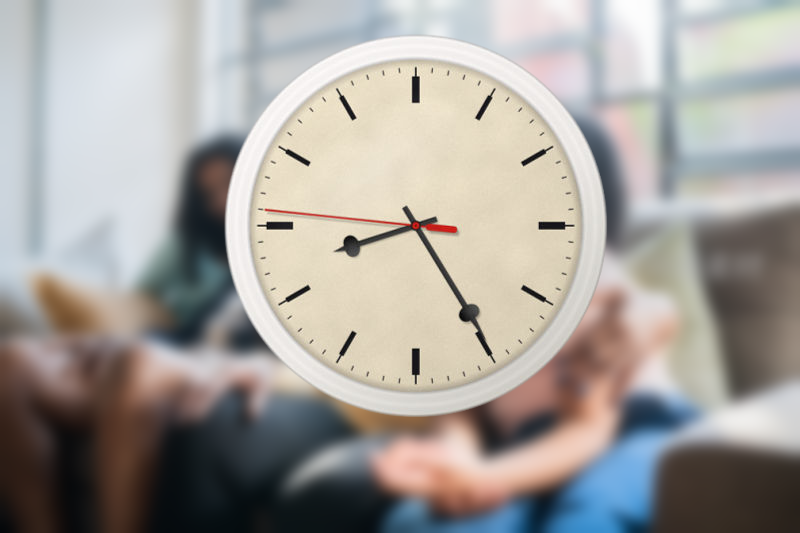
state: 8:24:46
